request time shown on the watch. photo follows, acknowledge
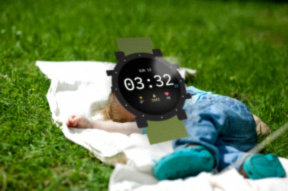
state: 3:32
